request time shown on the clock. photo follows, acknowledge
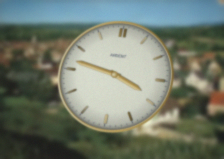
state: 3:47
